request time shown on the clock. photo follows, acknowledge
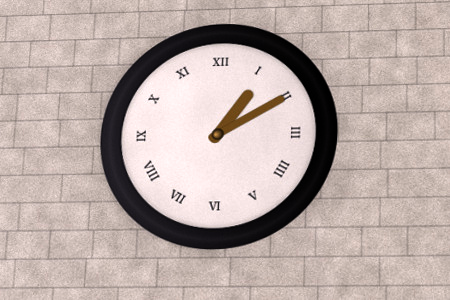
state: 1:10
